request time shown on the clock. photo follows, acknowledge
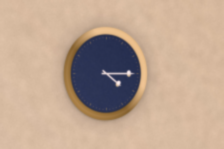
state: 4:15
